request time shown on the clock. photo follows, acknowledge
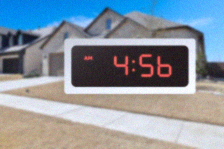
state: 4:56
